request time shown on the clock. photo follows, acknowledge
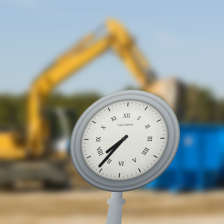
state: 7:36
